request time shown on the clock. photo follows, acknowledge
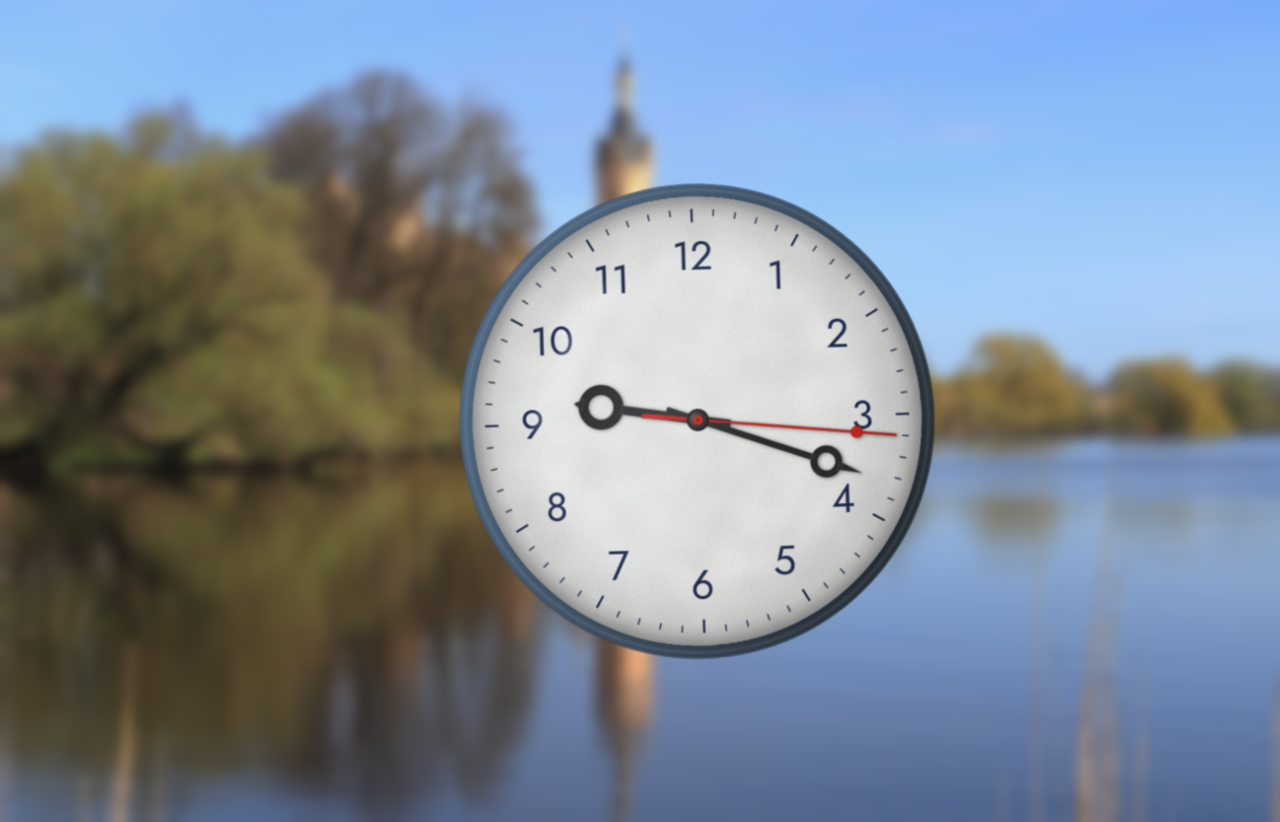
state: 9:18:16
